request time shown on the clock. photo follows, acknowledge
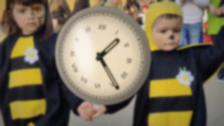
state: 1:24
